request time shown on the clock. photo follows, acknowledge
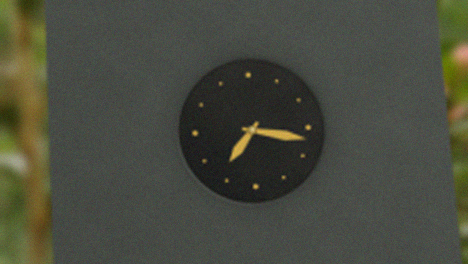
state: 7:17
